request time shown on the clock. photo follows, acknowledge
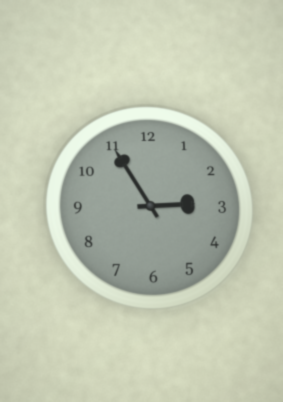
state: 2:55
